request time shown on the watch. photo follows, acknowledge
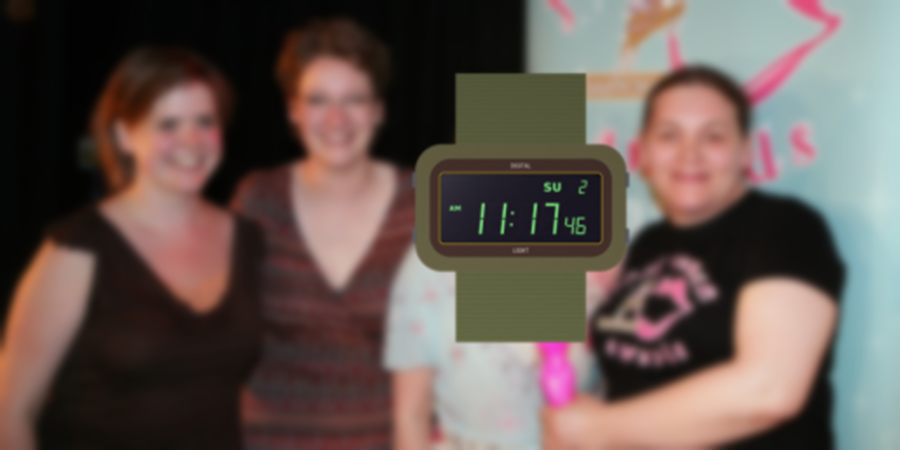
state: 11:17:46
